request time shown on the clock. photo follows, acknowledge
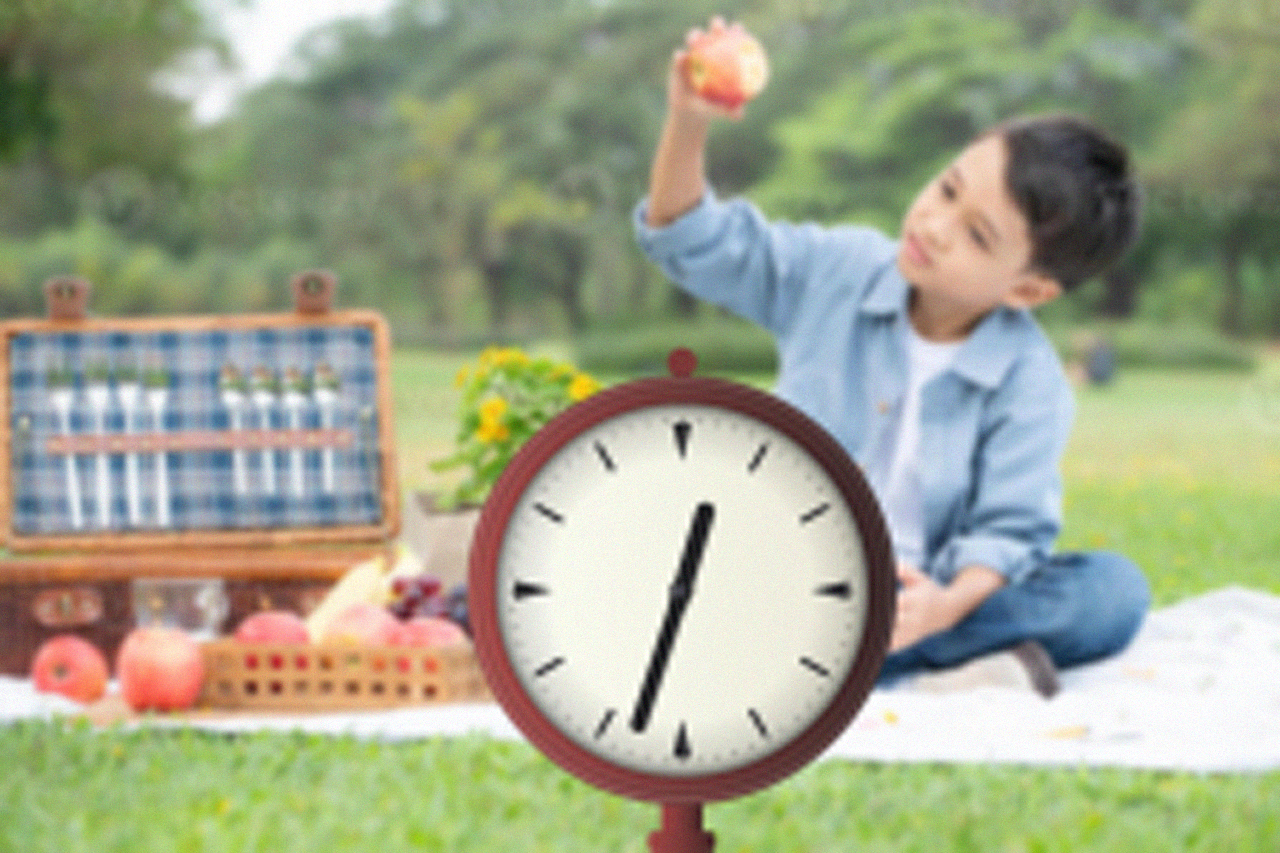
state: 12:33
